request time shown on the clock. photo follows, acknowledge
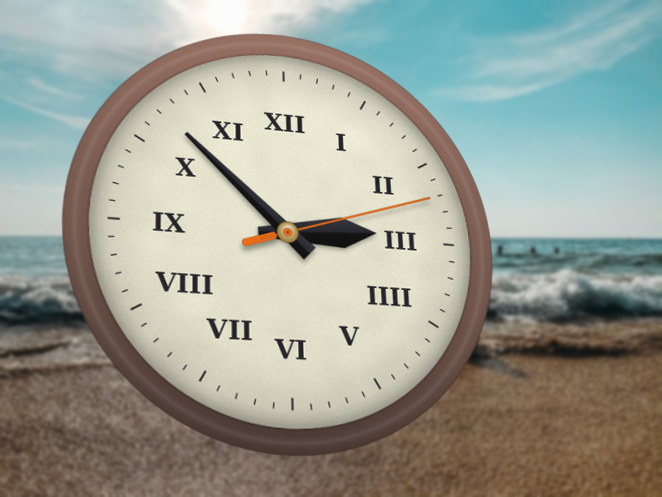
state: 2:52:12
